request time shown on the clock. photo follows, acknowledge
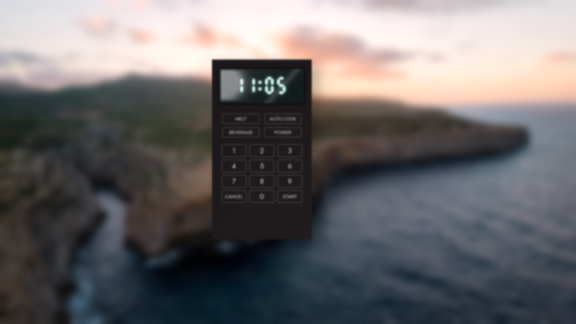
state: 11:05
